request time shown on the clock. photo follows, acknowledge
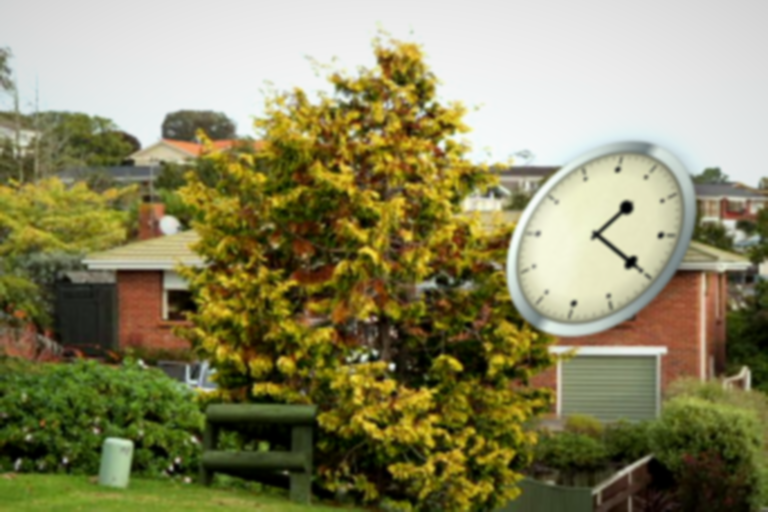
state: 1:20
